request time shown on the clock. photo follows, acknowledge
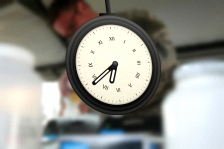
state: 6:39
